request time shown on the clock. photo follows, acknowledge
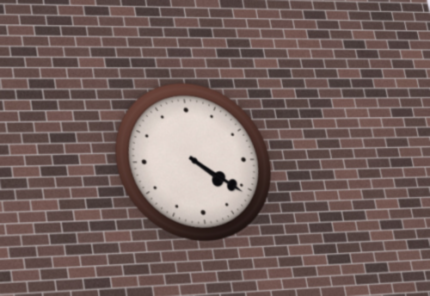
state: 4:21
